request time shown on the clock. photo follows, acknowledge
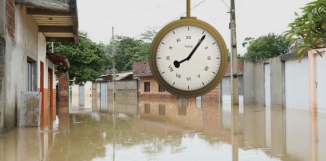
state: 8:06
